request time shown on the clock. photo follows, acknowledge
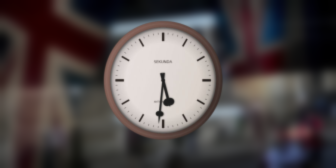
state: 5:31
